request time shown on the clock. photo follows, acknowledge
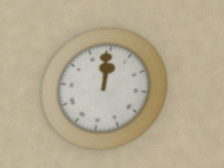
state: 11:59
